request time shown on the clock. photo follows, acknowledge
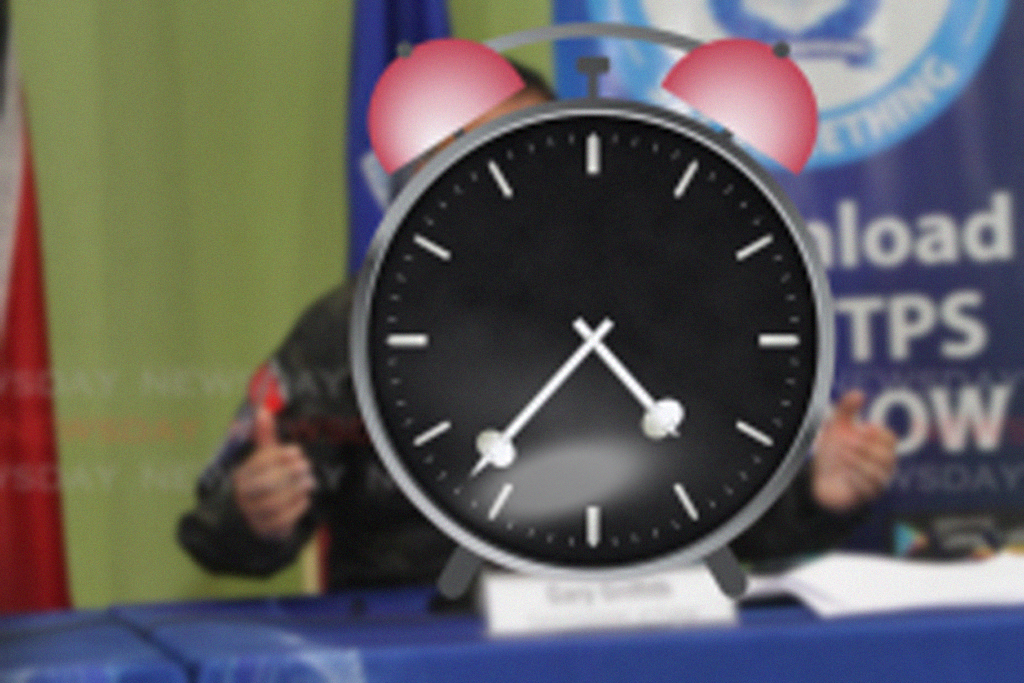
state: 4:37
